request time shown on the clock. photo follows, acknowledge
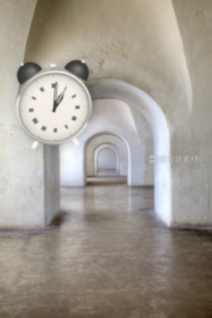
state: 1:01
